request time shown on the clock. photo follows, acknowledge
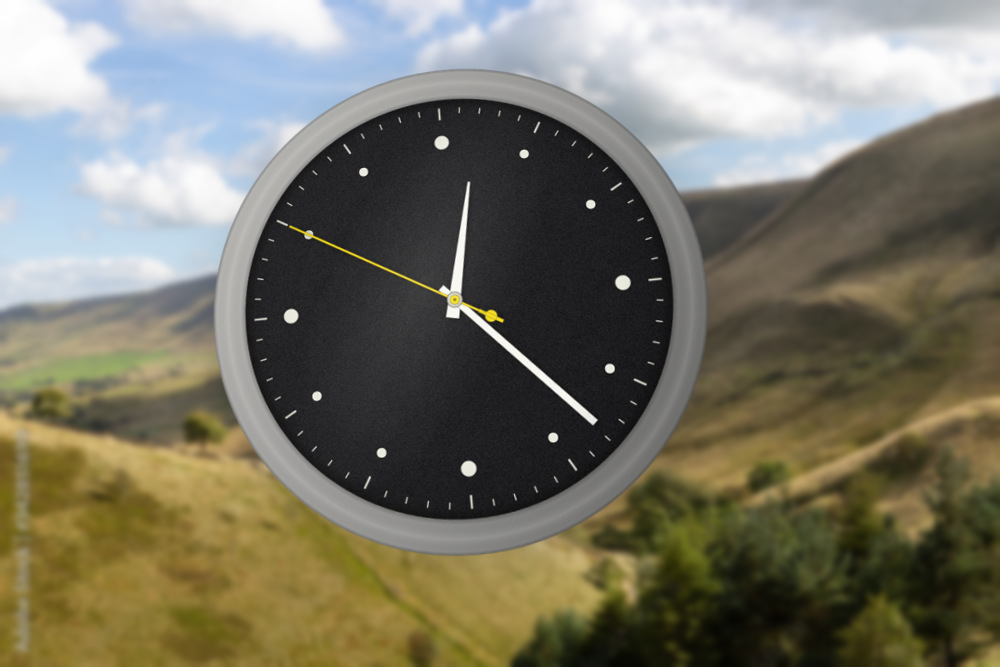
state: 12:22:50
